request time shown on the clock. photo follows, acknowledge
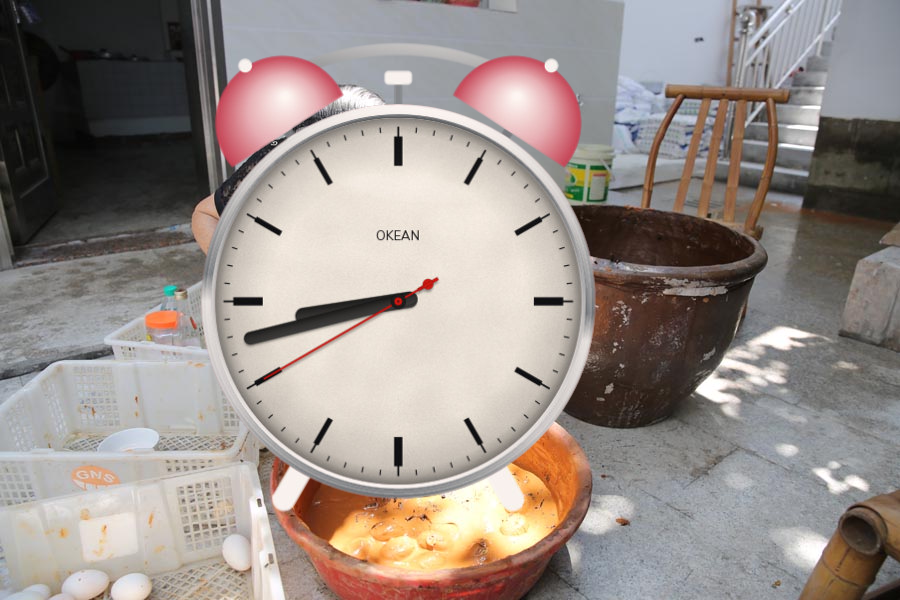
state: 8:42:40
